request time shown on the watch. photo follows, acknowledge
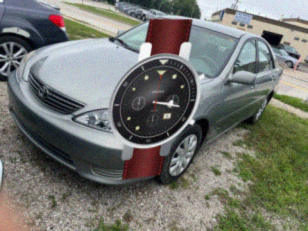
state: 3:17
